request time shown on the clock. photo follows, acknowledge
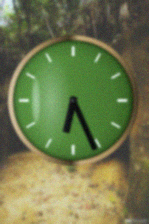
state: 6:26
